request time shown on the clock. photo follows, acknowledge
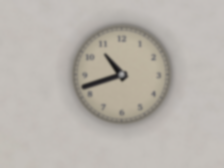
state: 10:42
